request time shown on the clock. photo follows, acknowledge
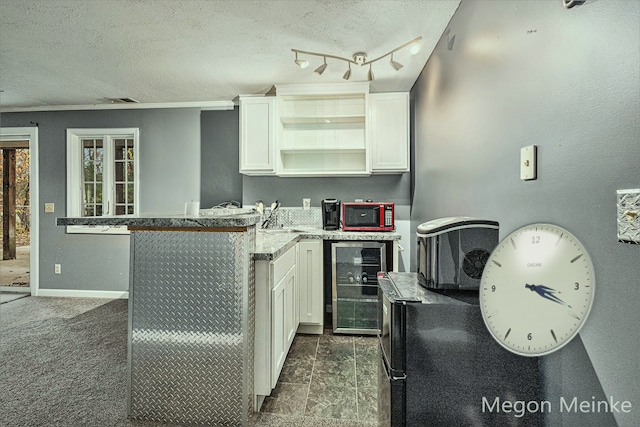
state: 3:19
